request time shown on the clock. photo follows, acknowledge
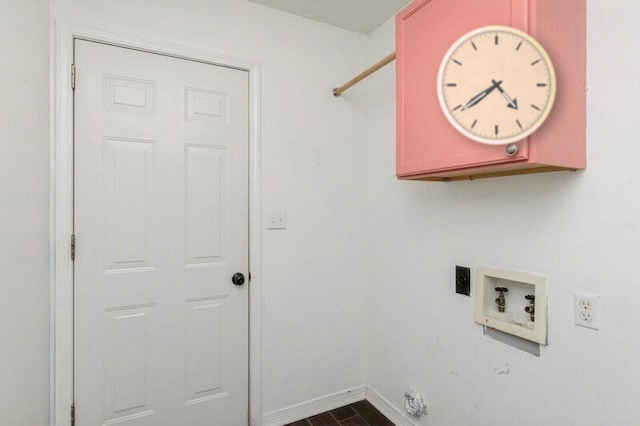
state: 4:39
